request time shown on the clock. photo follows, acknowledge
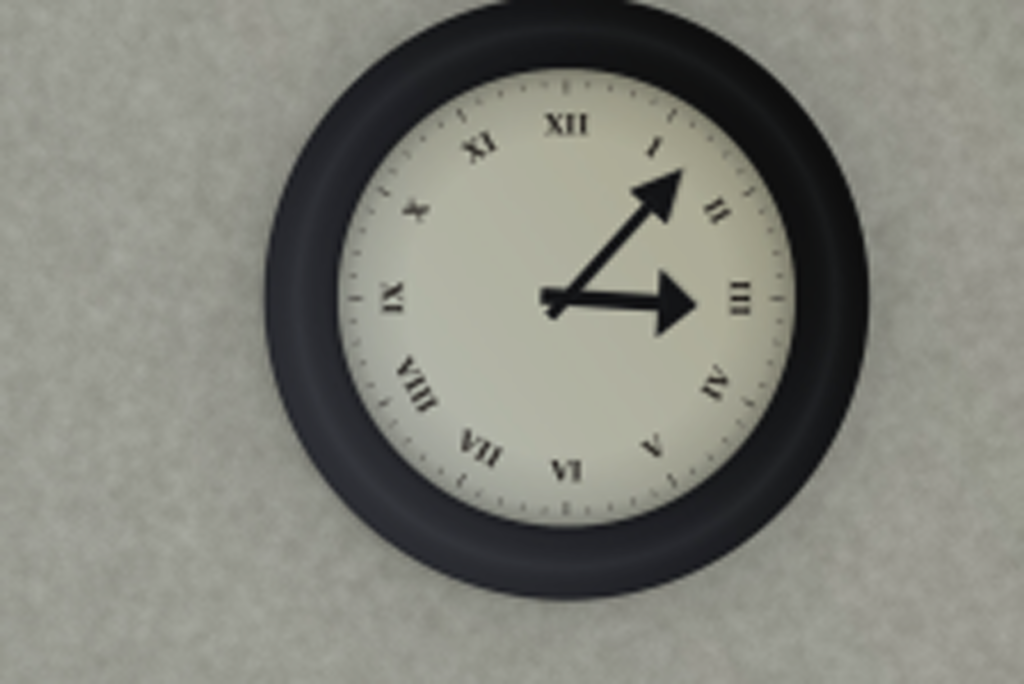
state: 3:07
